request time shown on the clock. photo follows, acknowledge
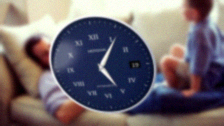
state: 5:06
